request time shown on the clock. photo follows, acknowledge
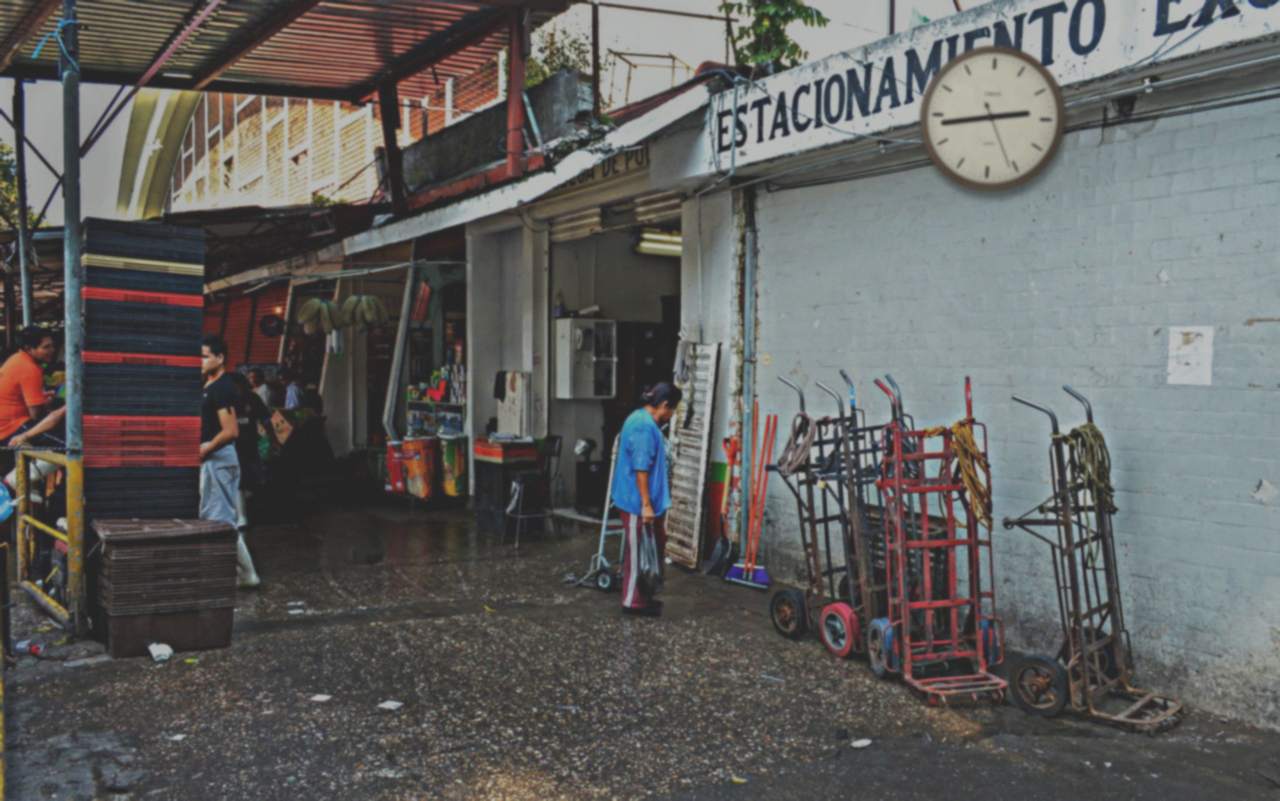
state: 2:43:26
